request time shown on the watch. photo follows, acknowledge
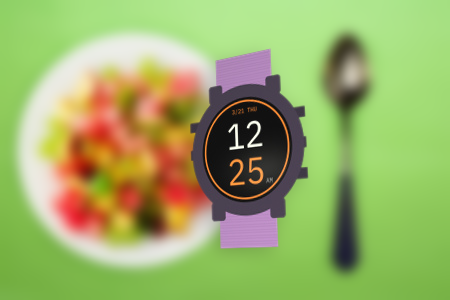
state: 12:25
